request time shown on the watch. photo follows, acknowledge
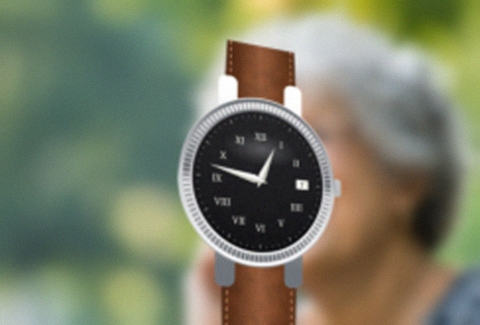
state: 12:47
